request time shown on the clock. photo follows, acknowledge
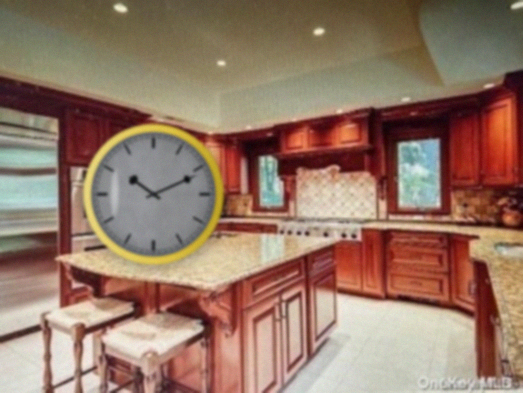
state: 10:11
